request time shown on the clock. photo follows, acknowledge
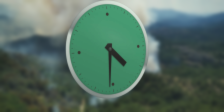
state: 4:31
